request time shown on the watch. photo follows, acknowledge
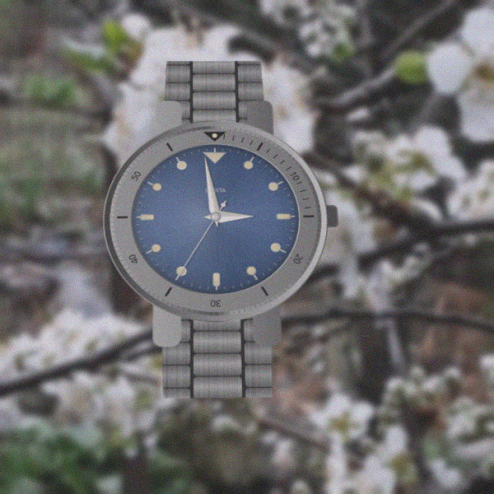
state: 2:58:35
